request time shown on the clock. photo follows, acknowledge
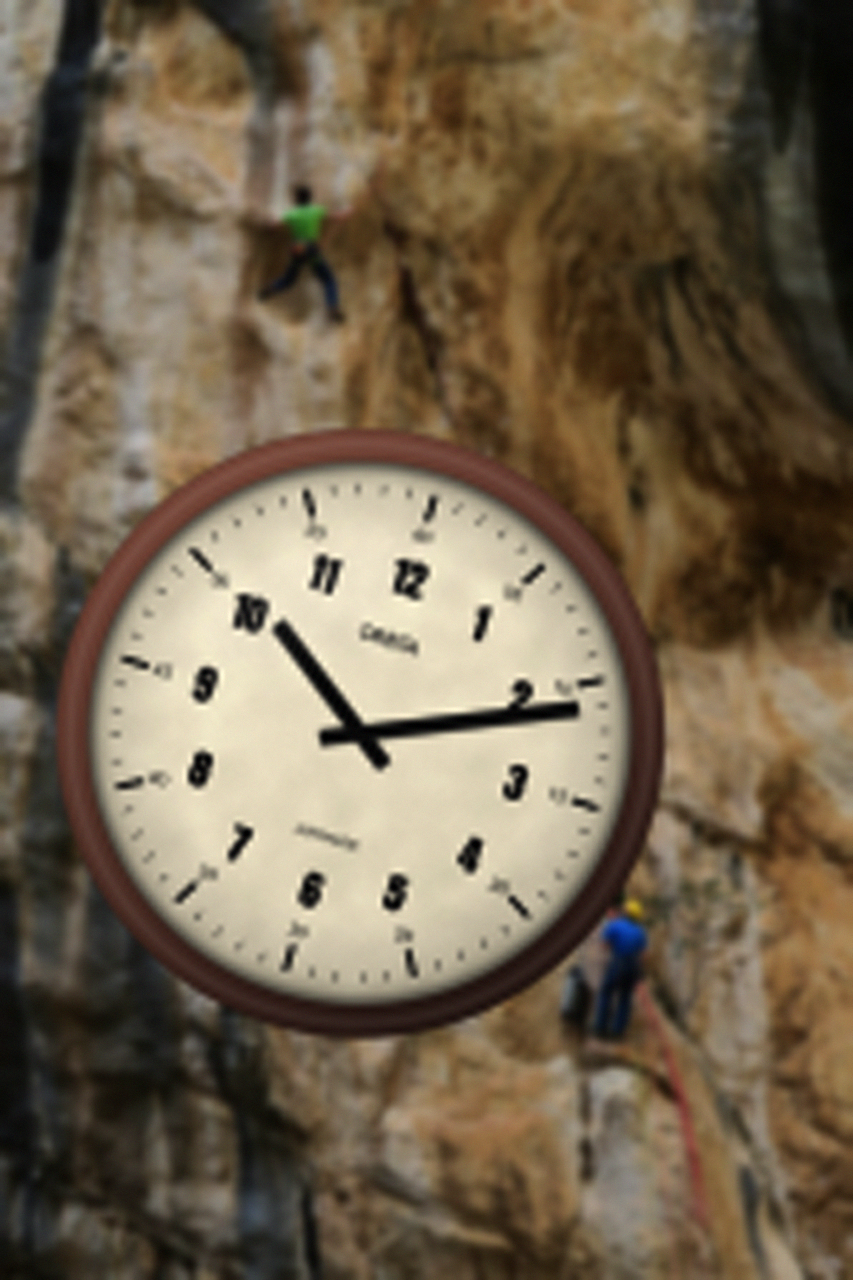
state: 10:11
